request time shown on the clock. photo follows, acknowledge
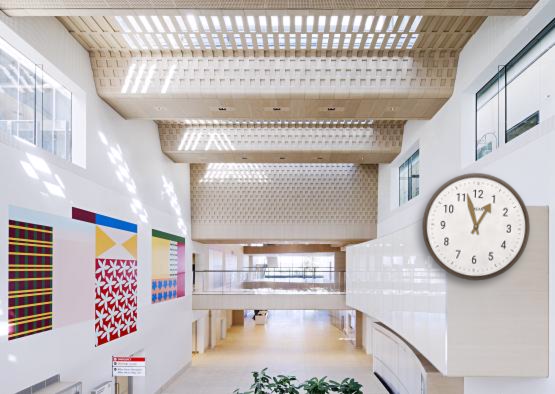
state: 12:57
